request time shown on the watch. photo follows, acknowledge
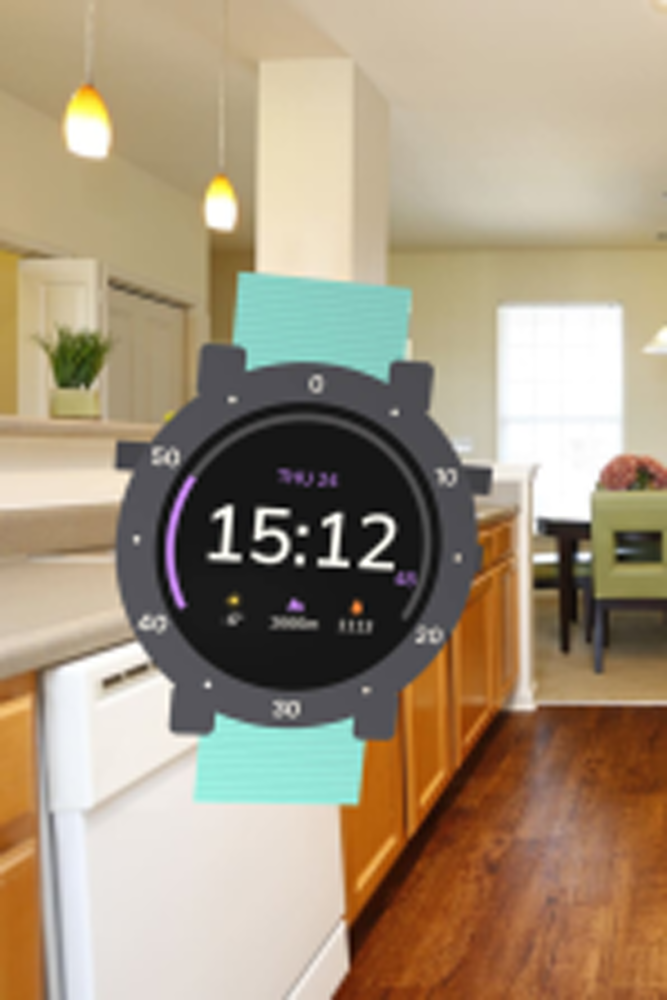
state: 15:12
